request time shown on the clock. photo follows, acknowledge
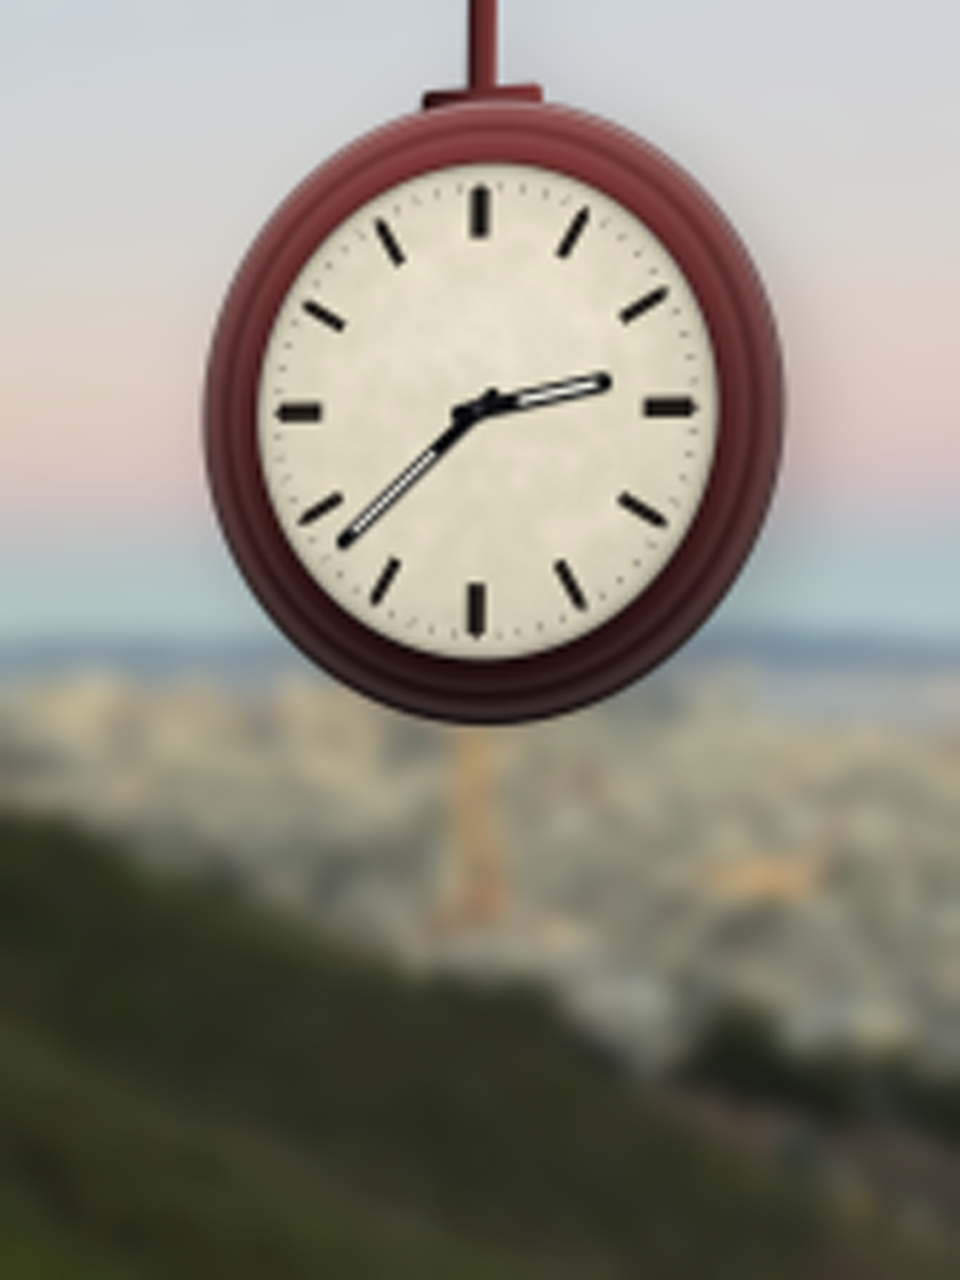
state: 2:38
